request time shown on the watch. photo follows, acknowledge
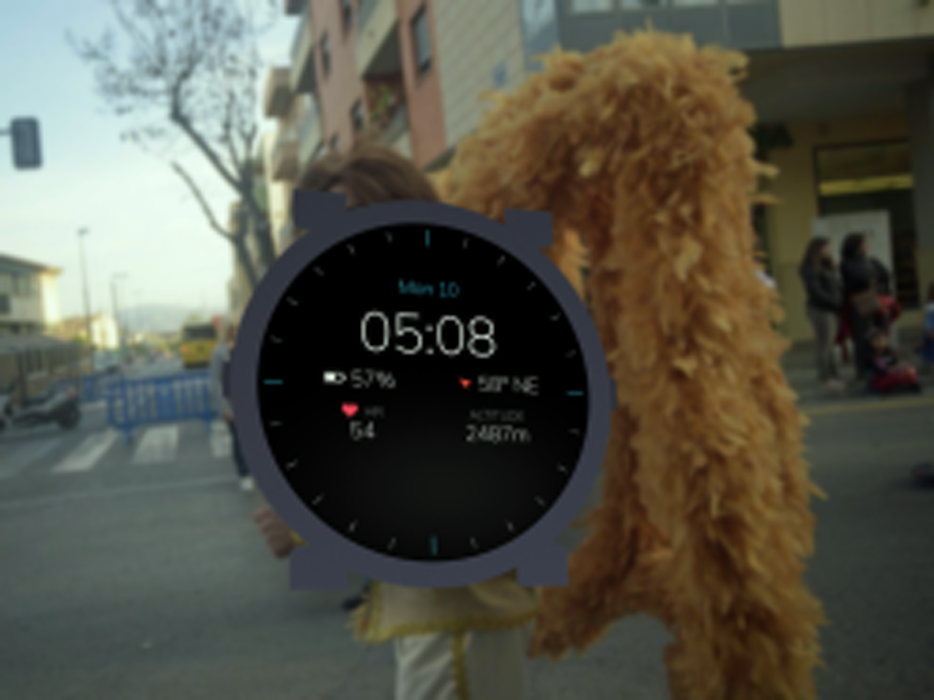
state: 5:08
